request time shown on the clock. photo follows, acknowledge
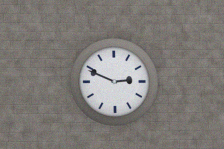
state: 2:49
